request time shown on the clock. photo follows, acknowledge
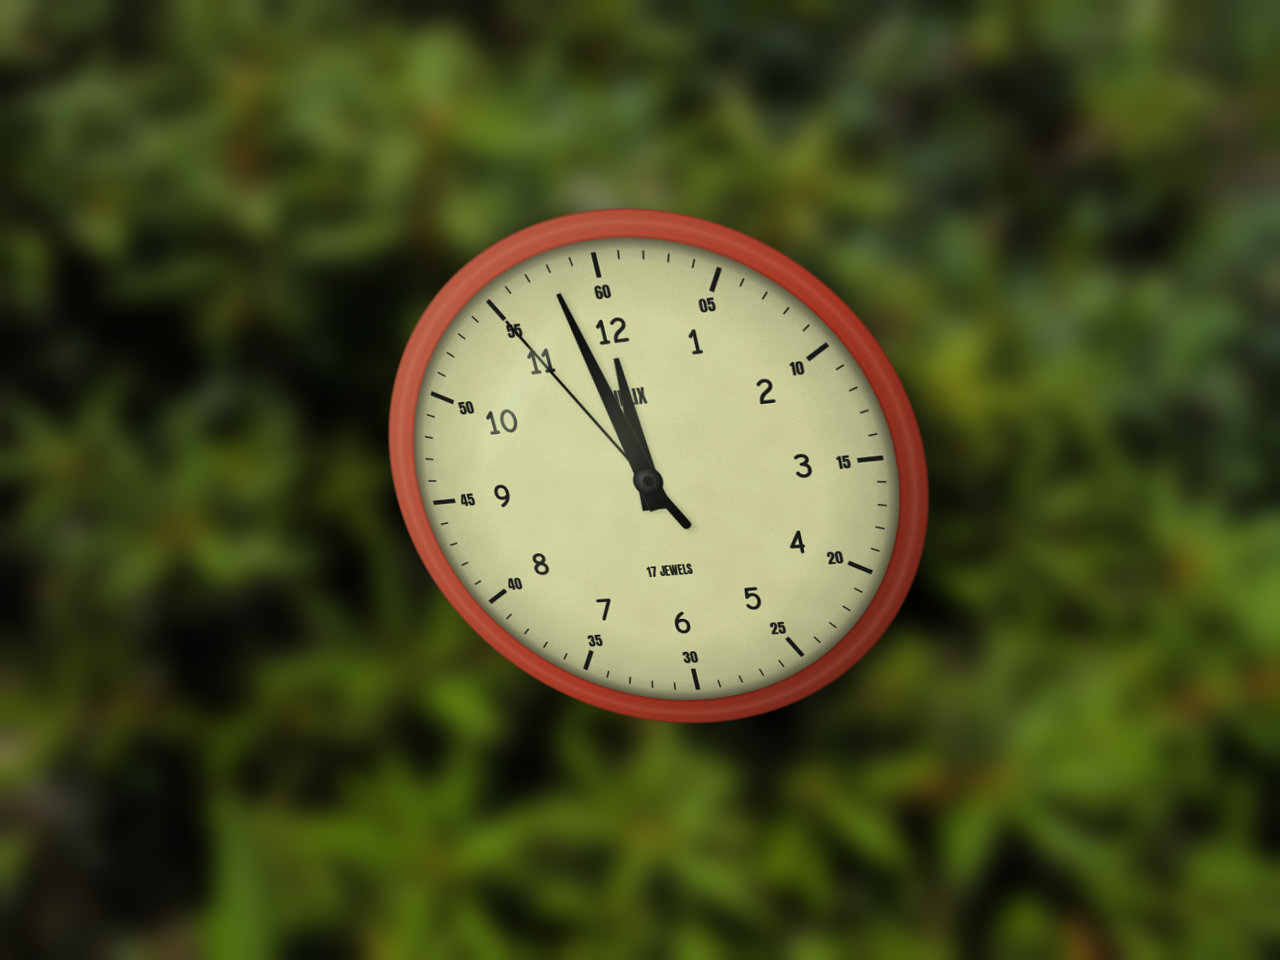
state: 11:57:55
